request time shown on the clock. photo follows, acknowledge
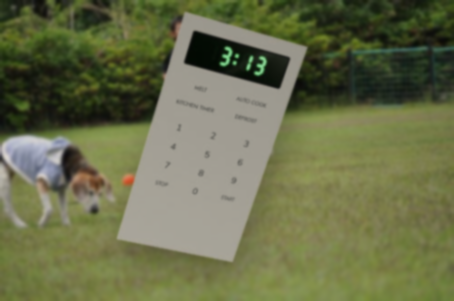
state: 3:13
